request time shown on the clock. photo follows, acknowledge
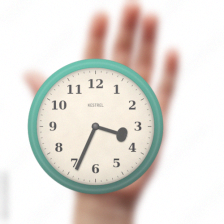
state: 3:34
